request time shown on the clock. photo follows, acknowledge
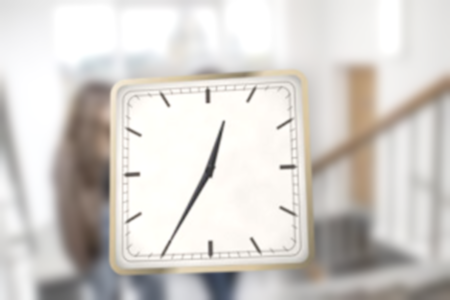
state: 12:35
